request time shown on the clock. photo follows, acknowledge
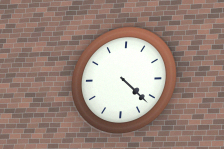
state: 4:22
